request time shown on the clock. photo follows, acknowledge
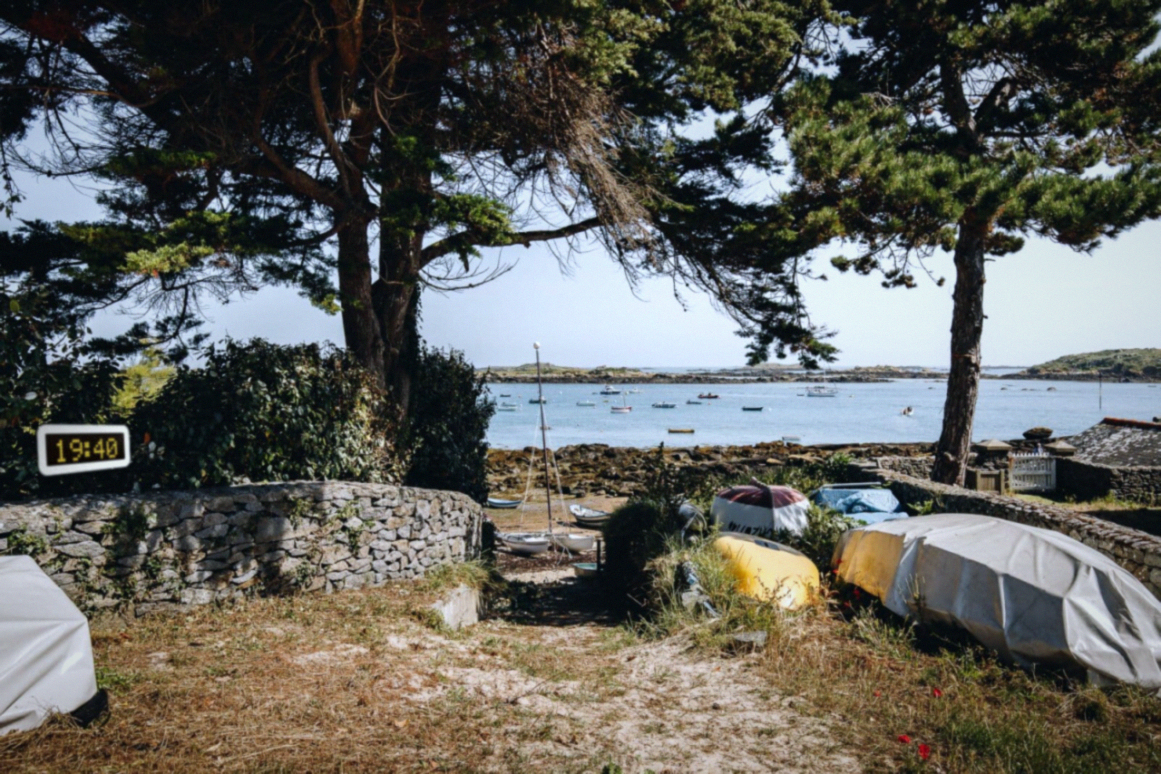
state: 19:40
